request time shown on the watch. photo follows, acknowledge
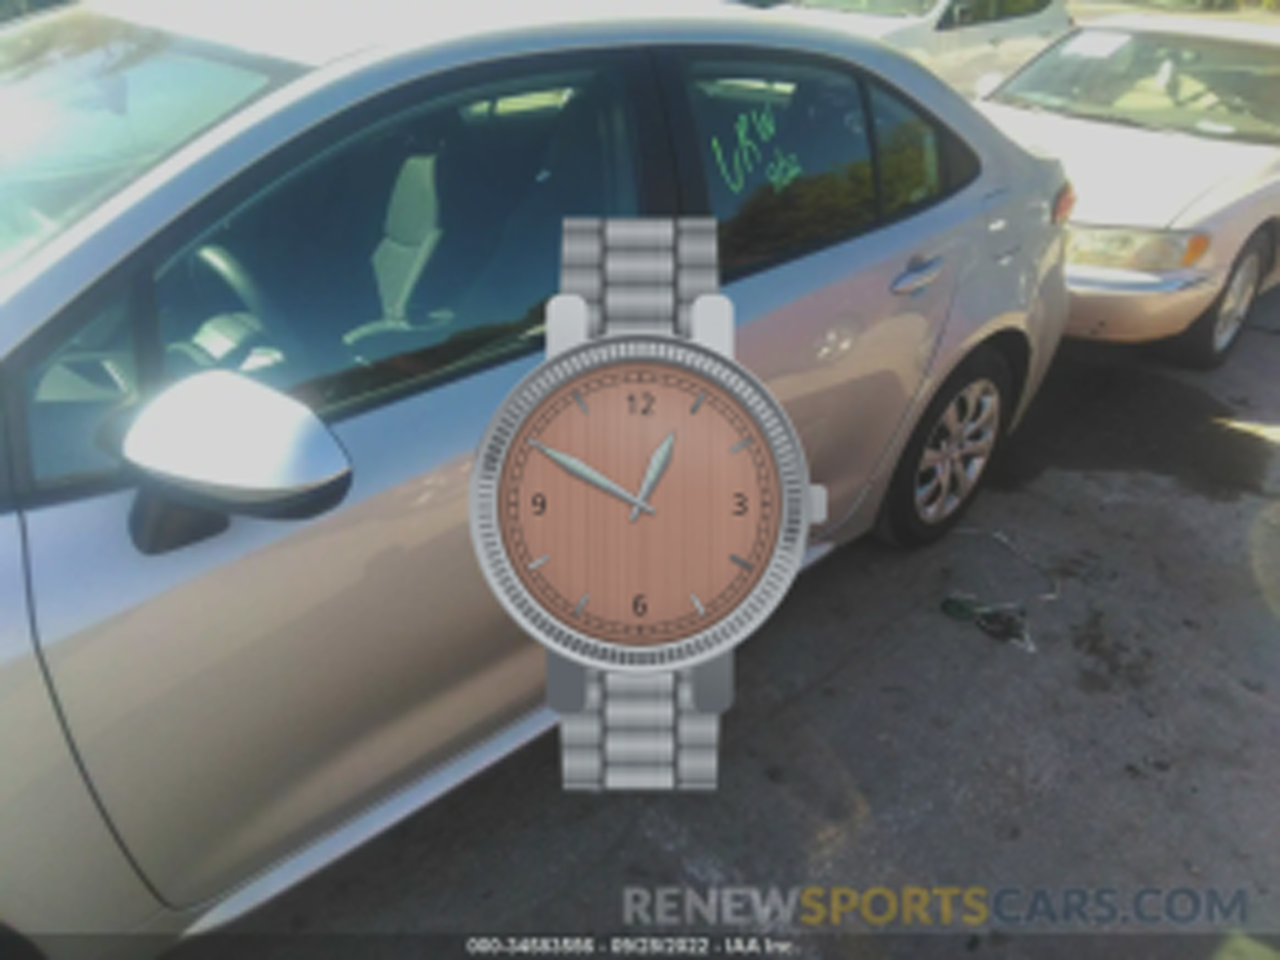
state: 12:50
